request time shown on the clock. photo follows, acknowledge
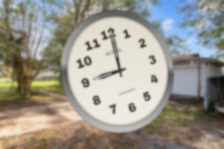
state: 9:01
